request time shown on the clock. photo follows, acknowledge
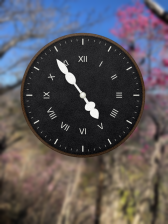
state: 4:54
